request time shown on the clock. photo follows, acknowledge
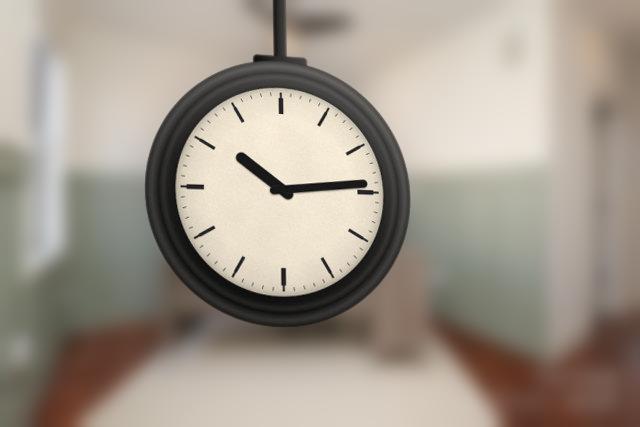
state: 10:14
